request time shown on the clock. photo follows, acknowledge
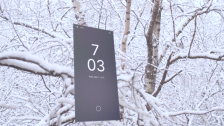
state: 7:03
